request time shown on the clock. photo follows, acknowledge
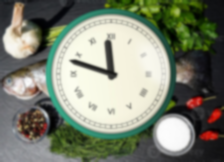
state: 11:48
